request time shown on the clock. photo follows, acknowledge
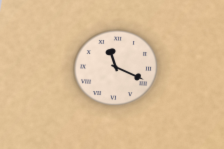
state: 11:19
